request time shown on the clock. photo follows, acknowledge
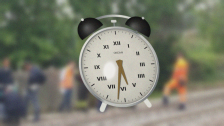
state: 5:32
